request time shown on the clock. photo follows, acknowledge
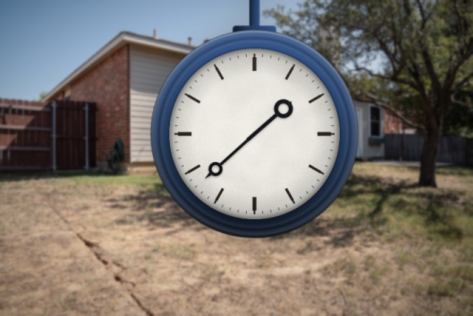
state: 1:38
